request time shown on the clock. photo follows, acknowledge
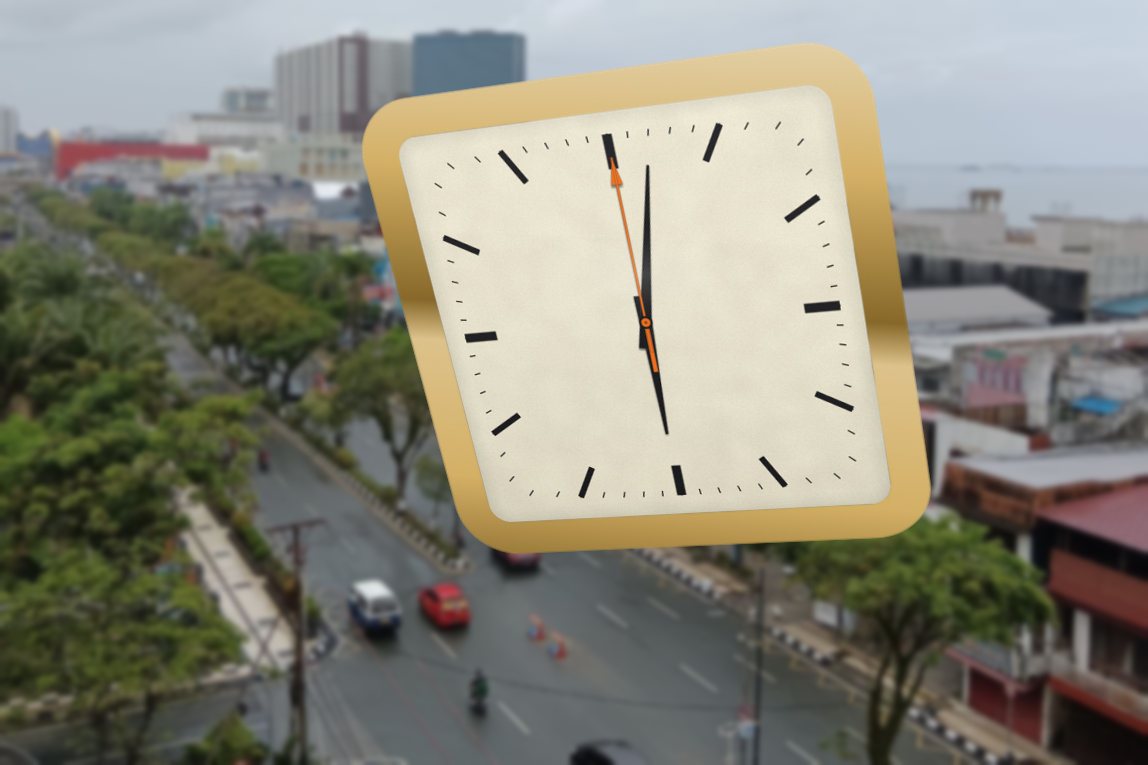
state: 6:02:00
